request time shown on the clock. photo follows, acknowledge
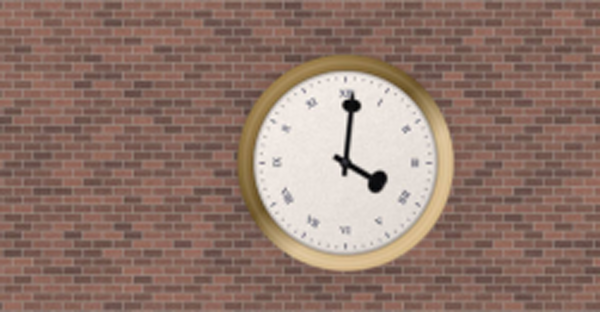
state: 4:01
